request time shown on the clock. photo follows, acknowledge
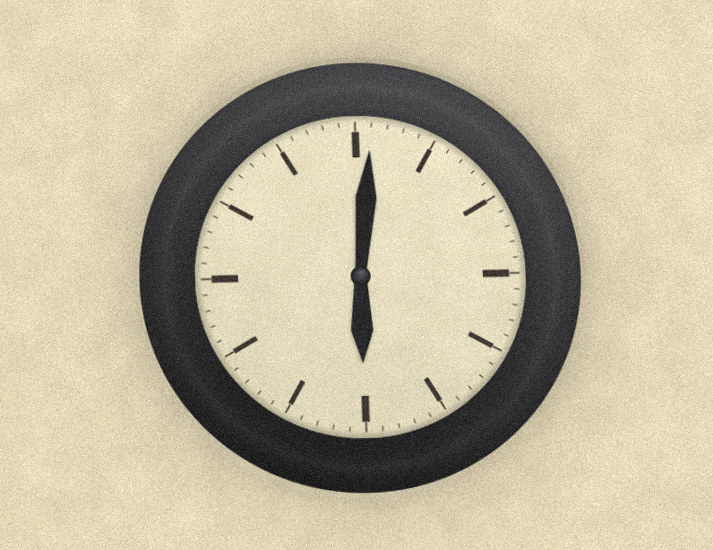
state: 6:01
